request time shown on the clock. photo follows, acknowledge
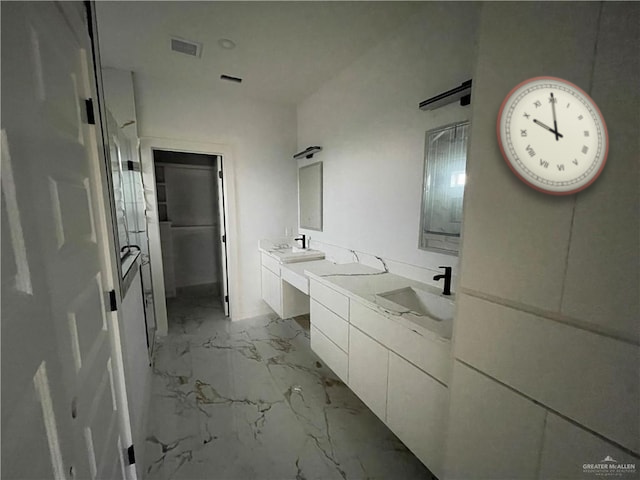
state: 10:00
